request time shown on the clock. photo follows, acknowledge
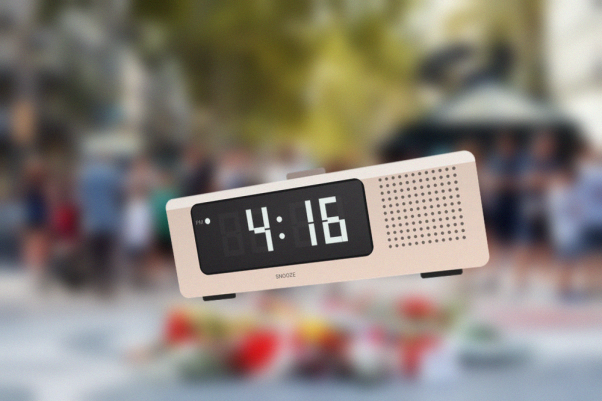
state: 4:16
